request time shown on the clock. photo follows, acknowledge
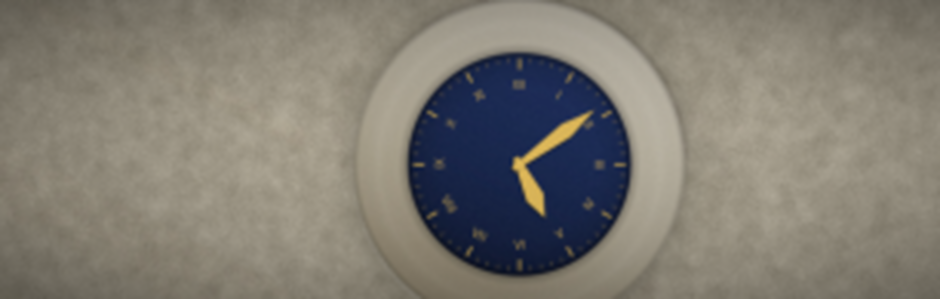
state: 5:09
